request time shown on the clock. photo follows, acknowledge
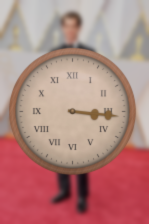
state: 3:16
